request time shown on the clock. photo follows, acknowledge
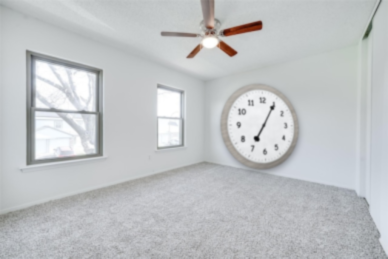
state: 7:05
